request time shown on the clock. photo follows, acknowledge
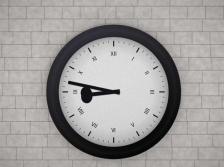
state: 8:47
